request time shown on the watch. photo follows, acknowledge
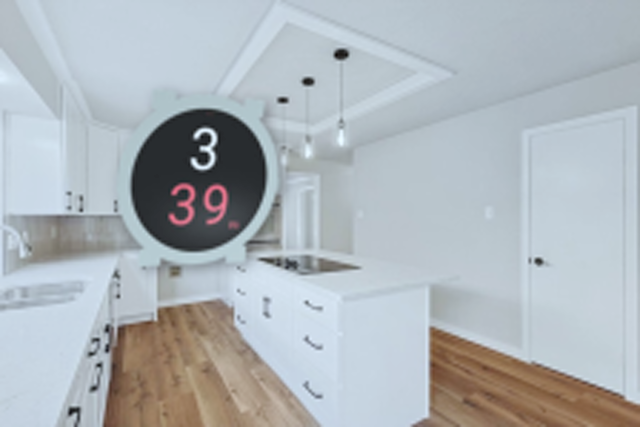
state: 3:39
